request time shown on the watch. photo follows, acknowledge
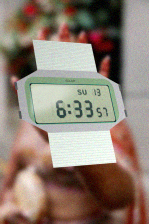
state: 6:33:57
